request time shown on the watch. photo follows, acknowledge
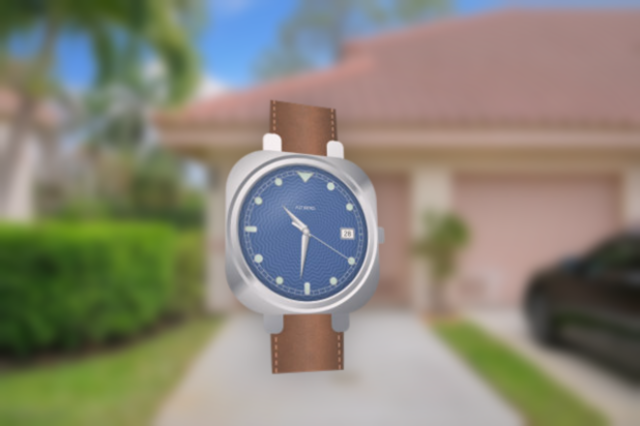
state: 10:31:20
